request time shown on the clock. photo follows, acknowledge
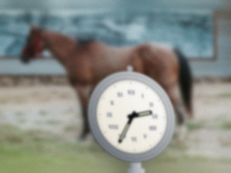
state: 2:35
